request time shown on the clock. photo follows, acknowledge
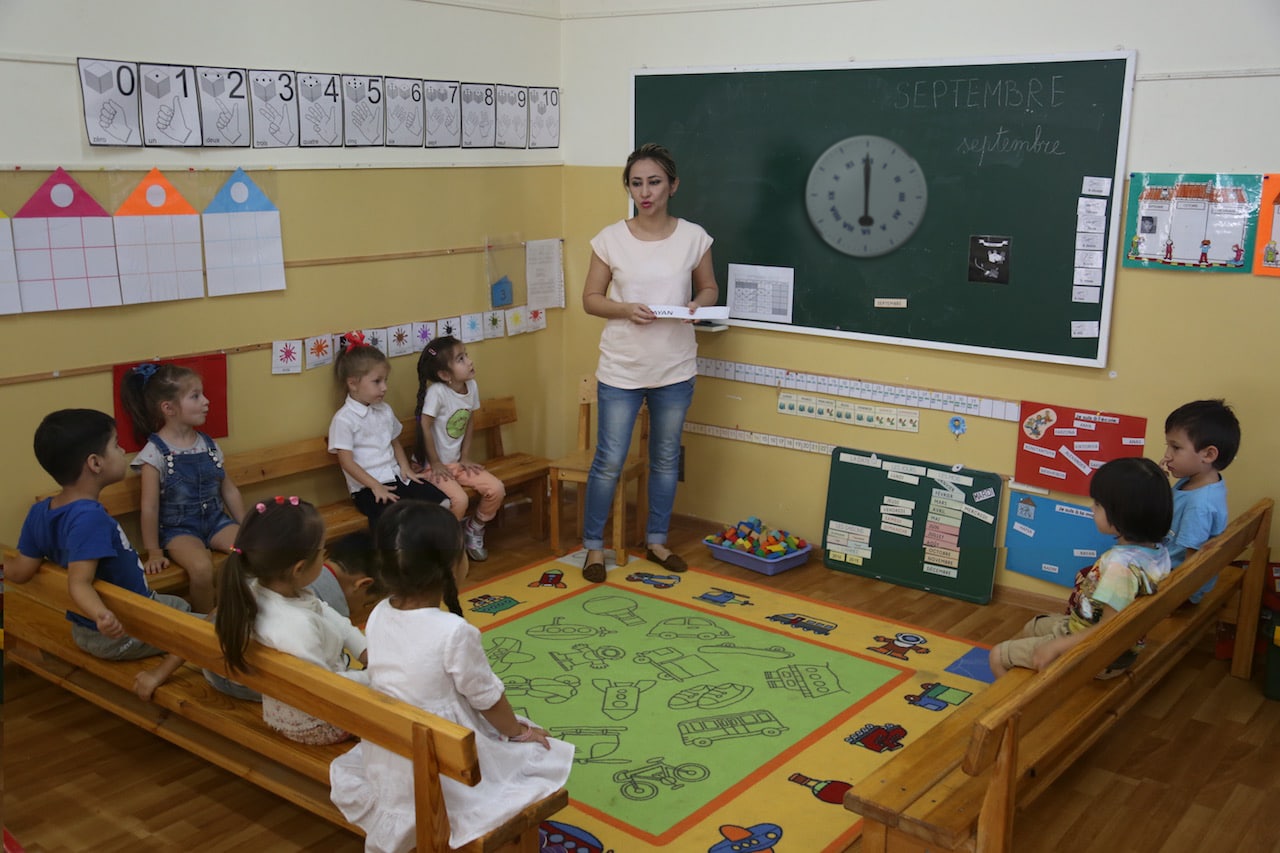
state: 6:00
